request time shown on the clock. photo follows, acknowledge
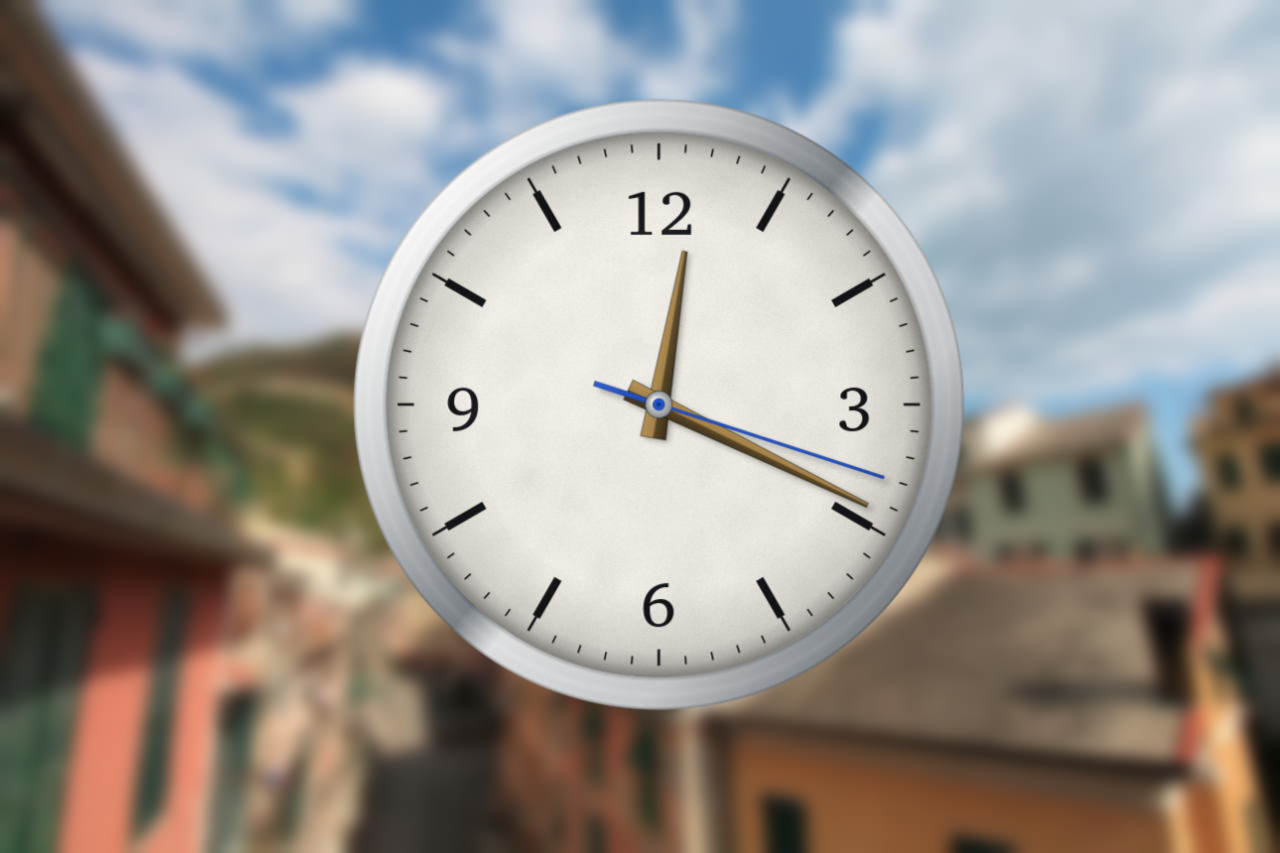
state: 12:19:18
